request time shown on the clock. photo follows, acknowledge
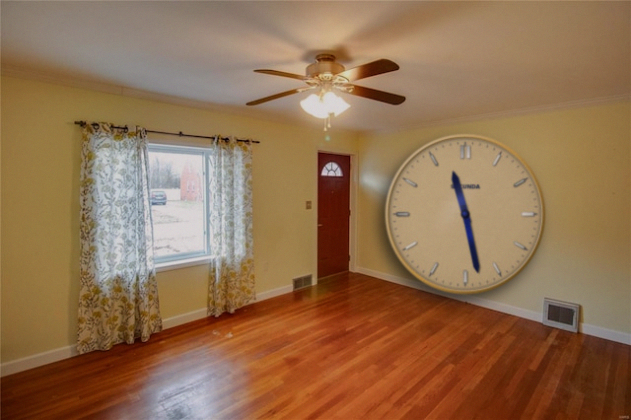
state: 11:28
